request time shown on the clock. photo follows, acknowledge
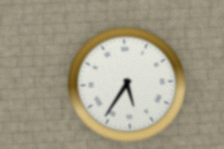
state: 5:36
